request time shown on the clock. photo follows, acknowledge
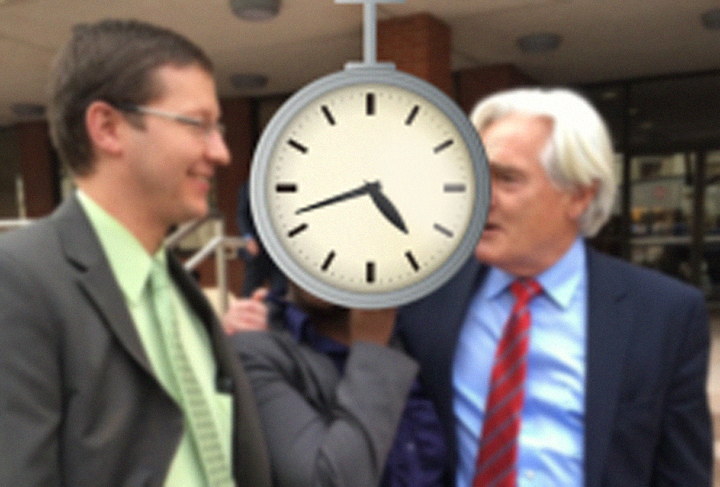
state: 4:42
